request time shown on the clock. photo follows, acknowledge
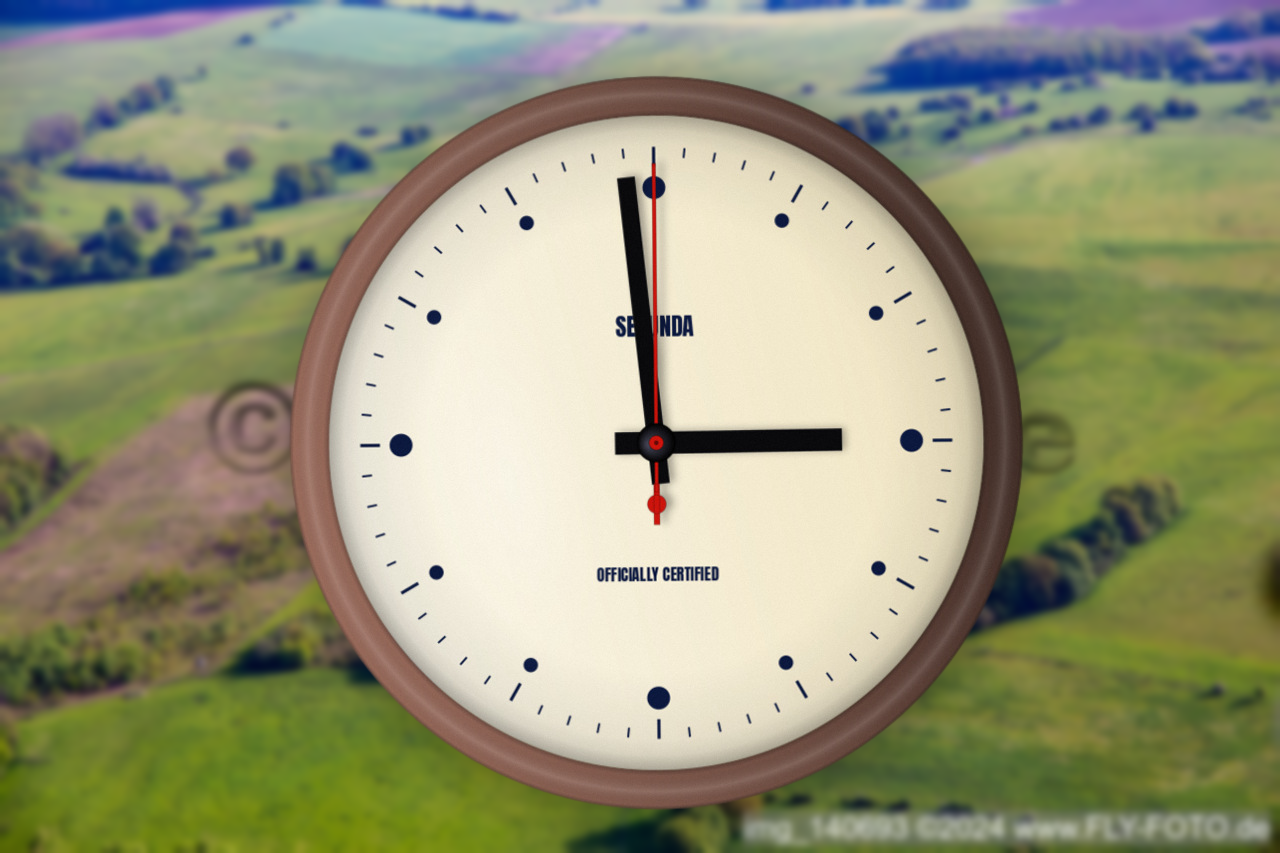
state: 2:59:00
